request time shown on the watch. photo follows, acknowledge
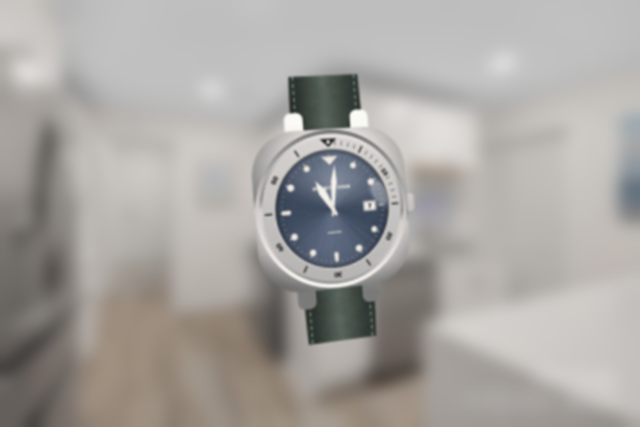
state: 11:01
